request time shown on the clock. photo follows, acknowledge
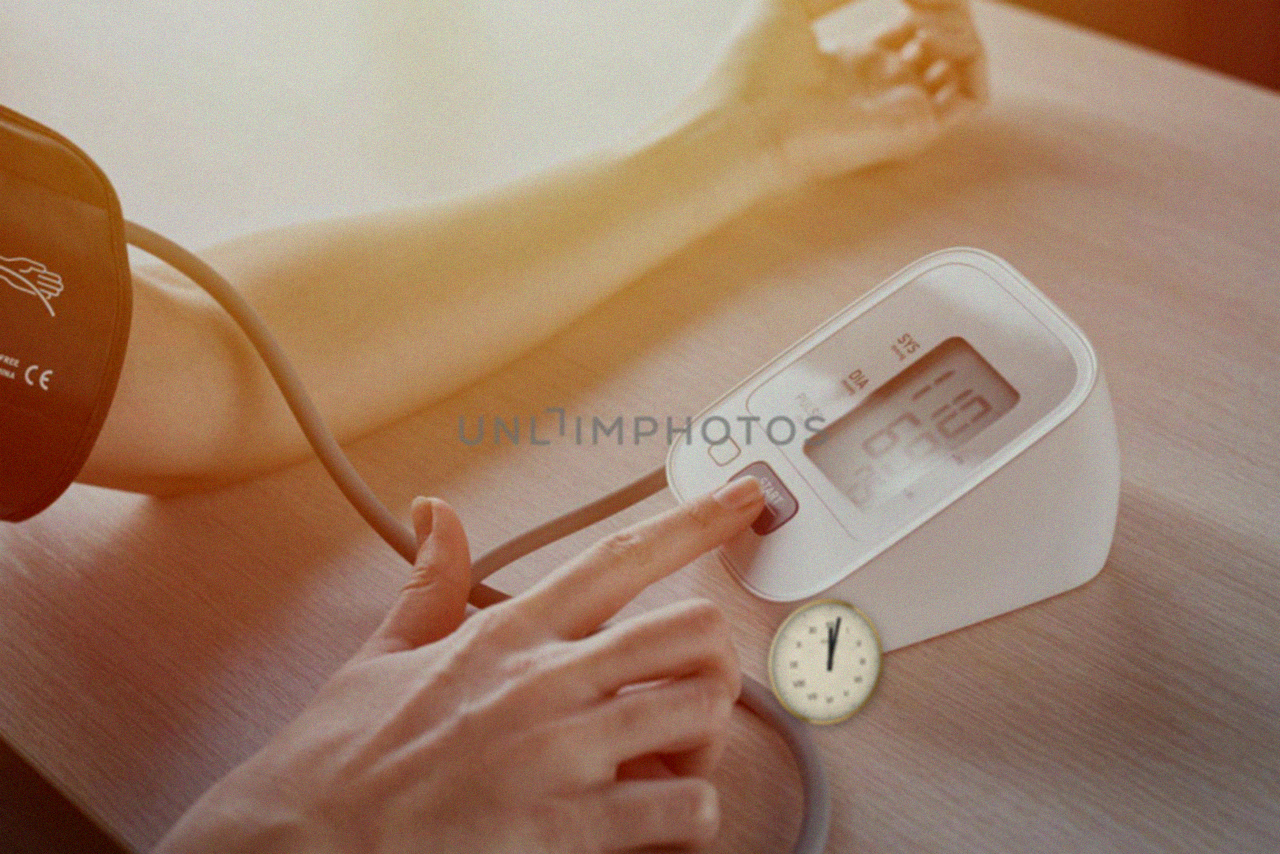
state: 12:02
